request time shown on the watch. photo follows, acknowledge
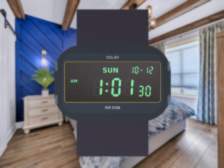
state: 1:01:30
